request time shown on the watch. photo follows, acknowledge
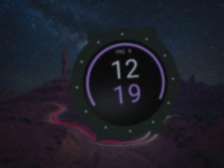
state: 12:19
